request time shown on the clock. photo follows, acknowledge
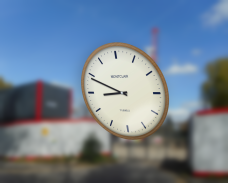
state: 8:49
